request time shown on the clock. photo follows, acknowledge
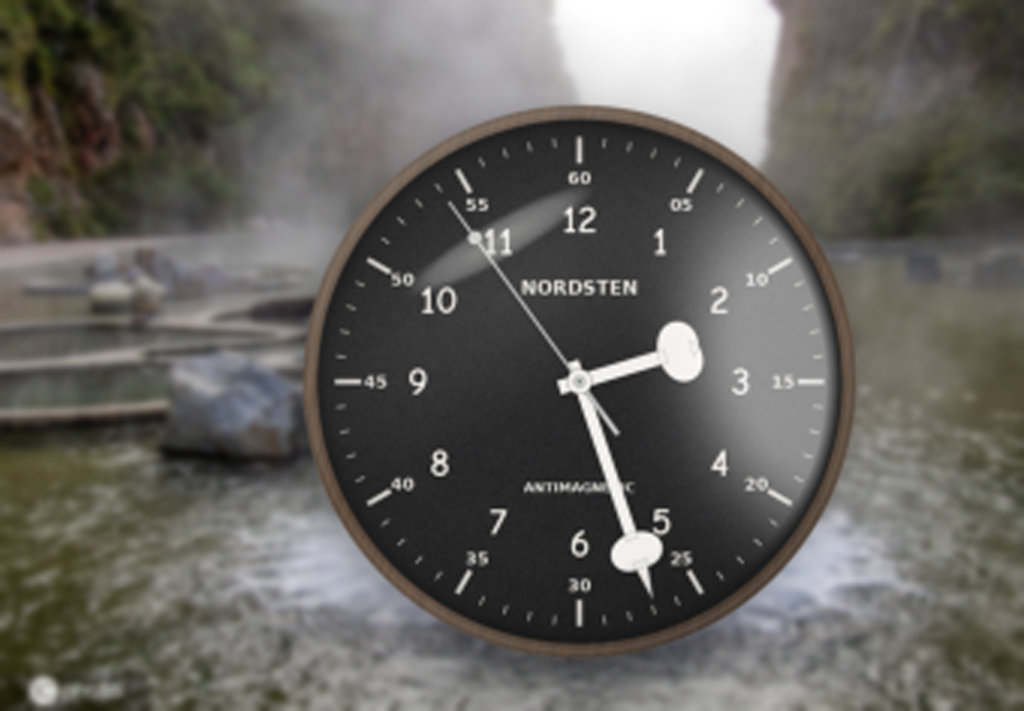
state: 2:26:54
